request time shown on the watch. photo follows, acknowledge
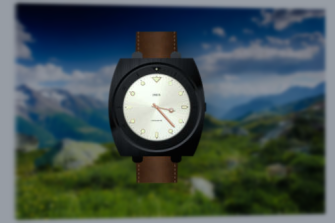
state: 3:23
